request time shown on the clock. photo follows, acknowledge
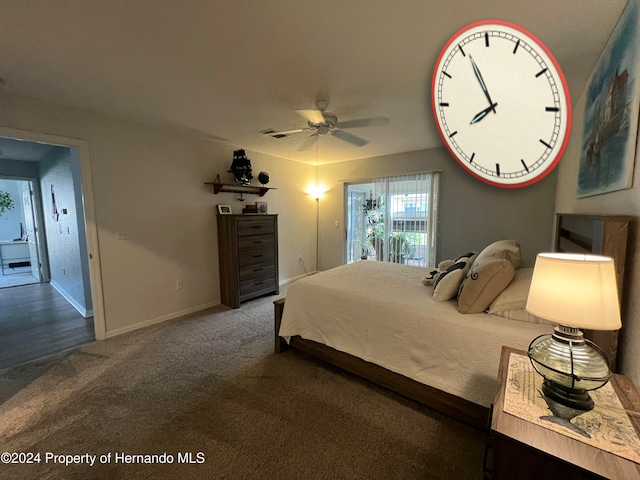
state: 7:56
